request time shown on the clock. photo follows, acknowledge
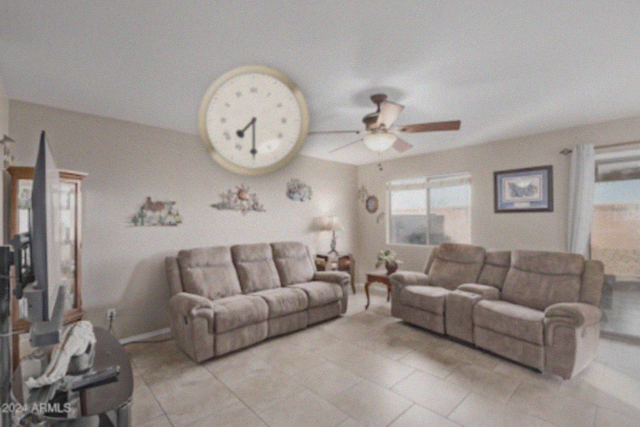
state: 7:30
